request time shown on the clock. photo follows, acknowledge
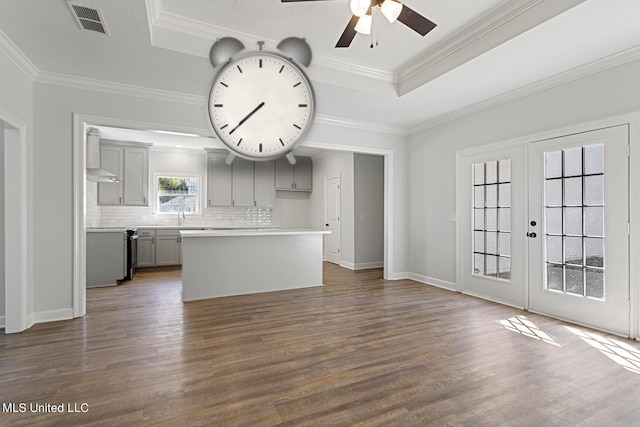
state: 7:38
